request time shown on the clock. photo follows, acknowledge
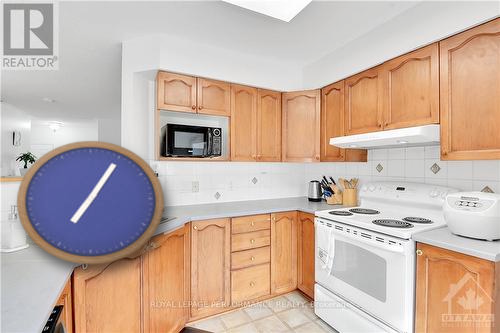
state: 7:05
